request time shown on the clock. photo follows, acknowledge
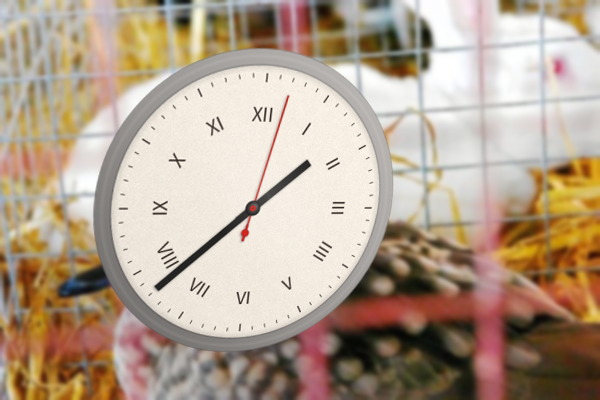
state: 1:38:02
